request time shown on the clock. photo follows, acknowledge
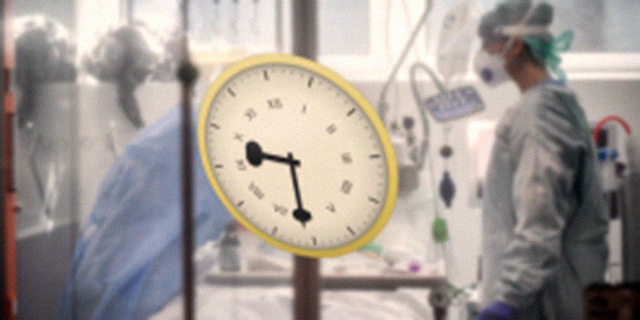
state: 9:31
